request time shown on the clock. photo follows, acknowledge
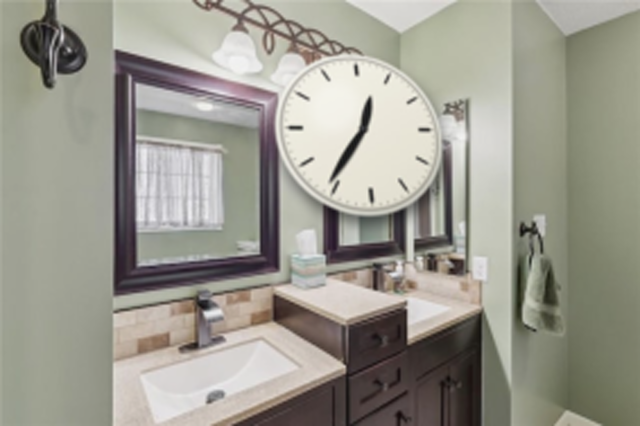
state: 12:36
